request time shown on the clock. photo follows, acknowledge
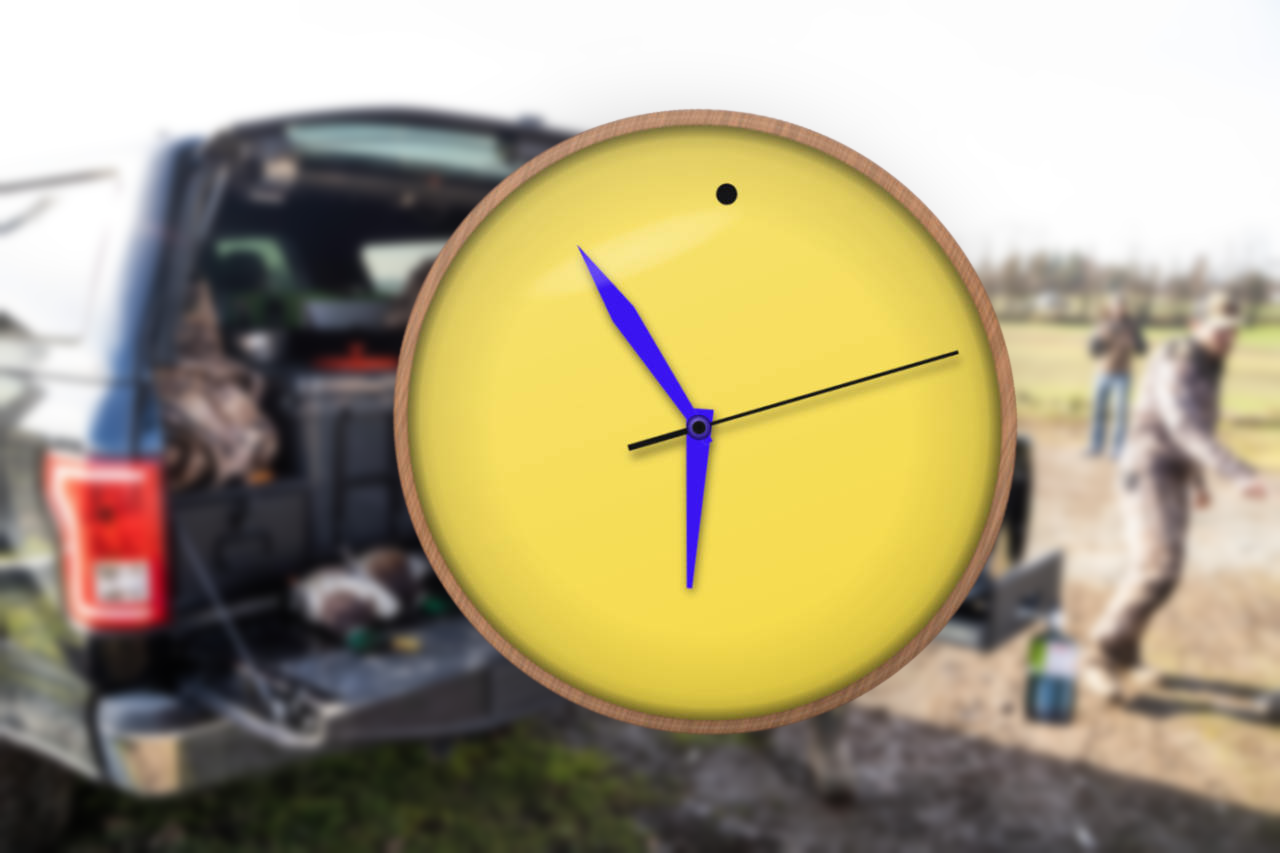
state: 5:53:11
